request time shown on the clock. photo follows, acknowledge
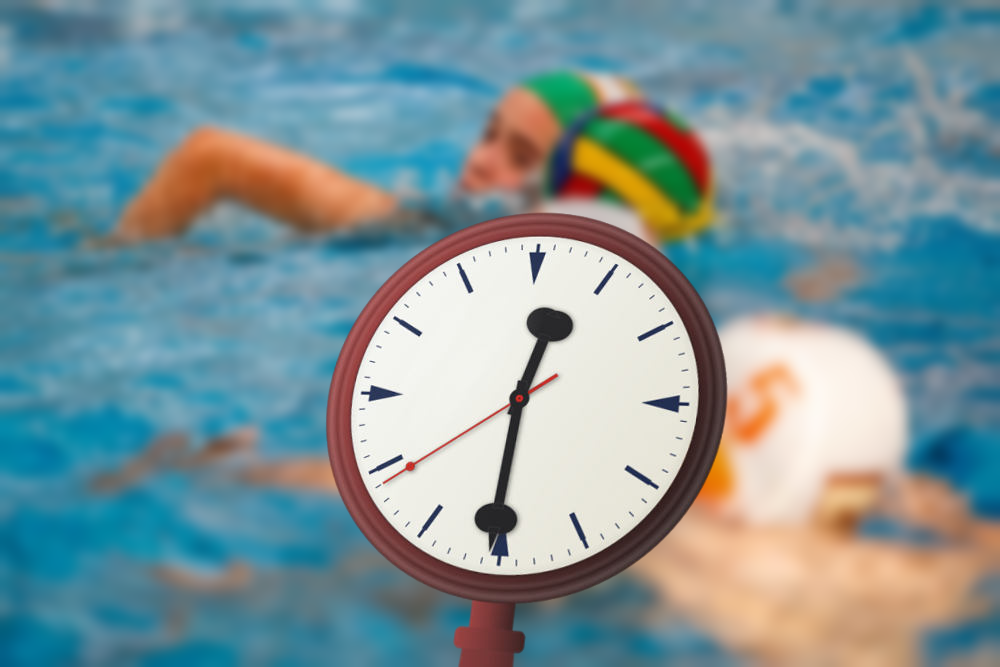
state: 12:30:39
